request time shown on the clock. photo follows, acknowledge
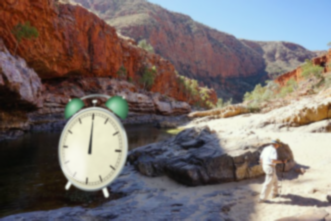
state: 12:00
